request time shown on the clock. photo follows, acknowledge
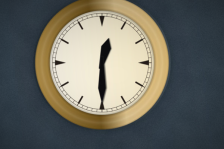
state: 12:30
